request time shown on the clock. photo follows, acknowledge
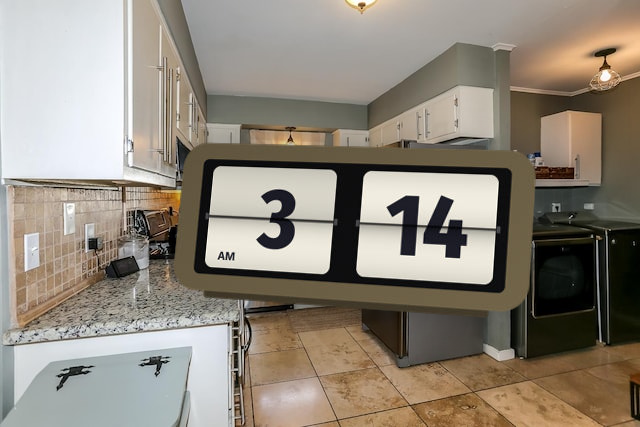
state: 3:14
